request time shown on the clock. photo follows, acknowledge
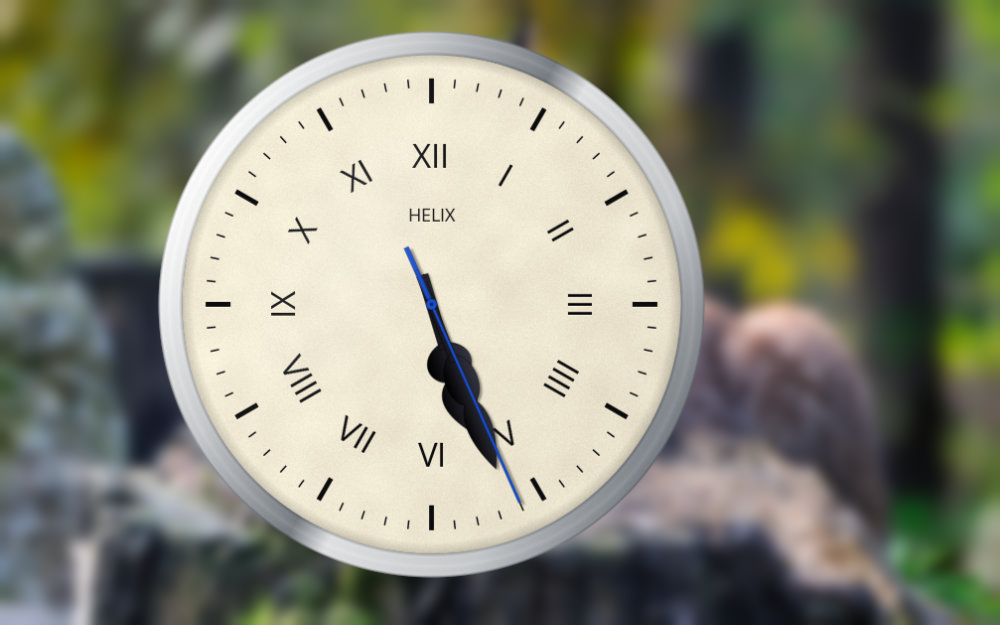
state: 5:26:26
